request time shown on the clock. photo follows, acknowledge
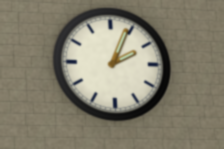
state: 2:04
